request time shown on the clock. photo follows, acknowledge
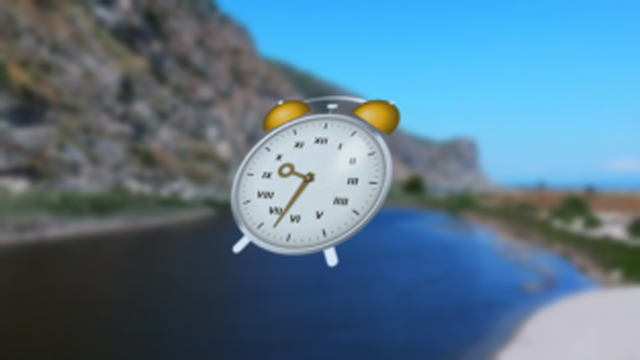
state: 9:33
